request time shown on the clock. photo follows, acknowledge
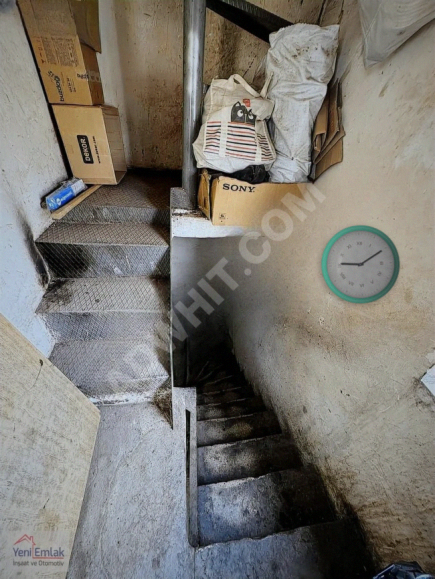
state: 9:10
